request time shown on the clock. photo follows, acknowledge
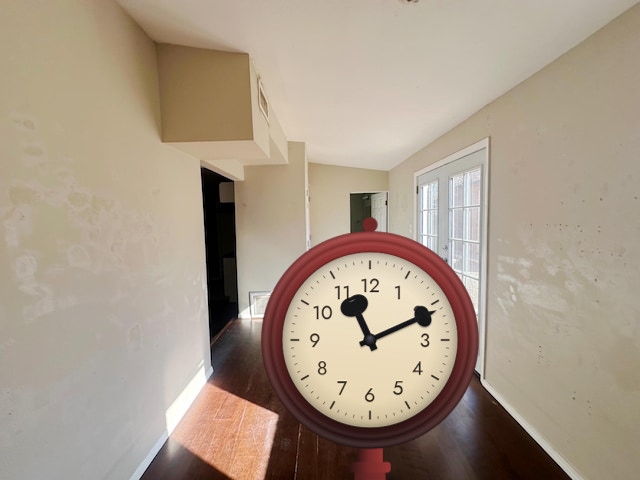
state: 11:11
